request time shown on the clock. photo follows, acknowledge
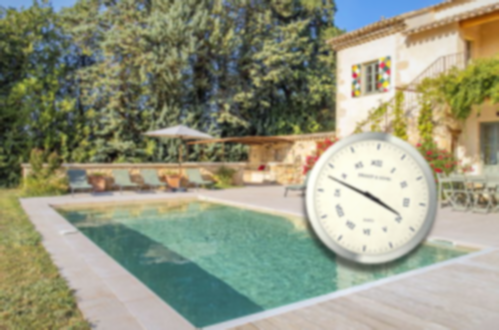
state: 3:48
